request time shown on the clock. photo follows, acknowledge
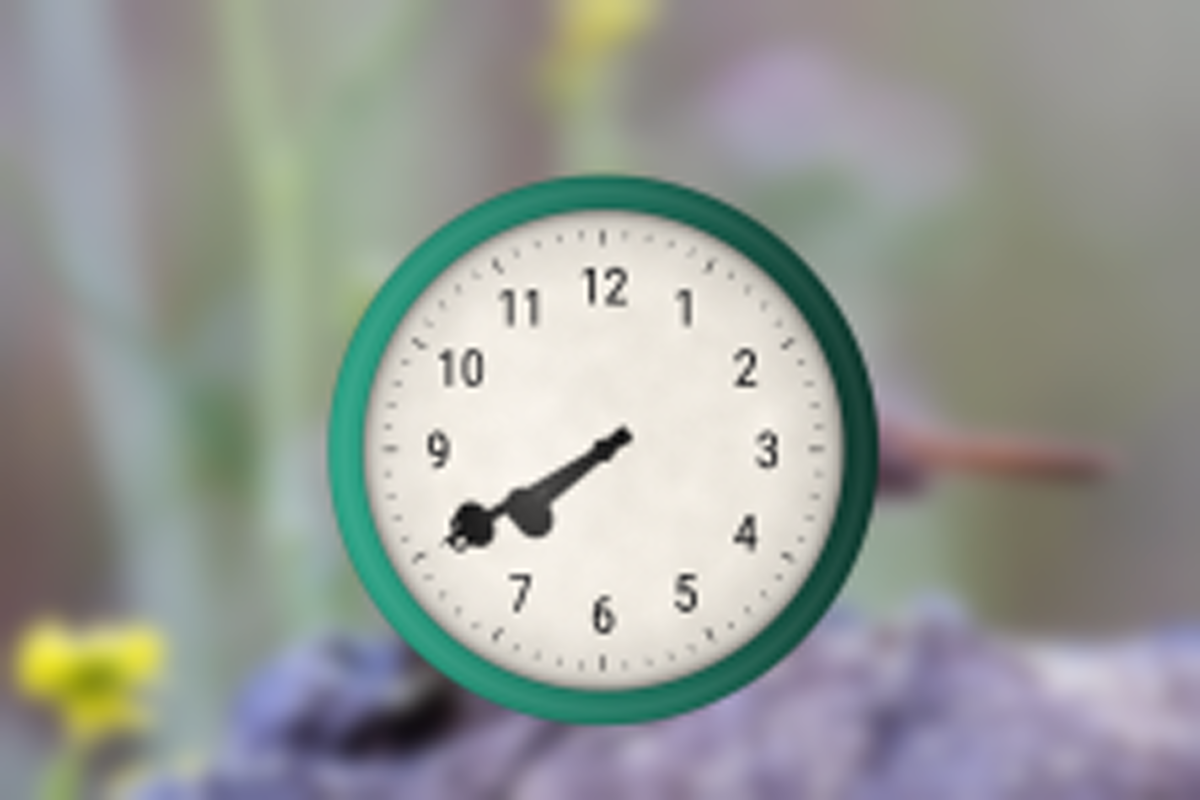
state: 7:40
